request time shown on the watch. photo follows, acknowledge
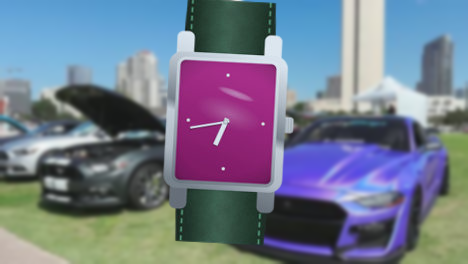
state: 6:43
